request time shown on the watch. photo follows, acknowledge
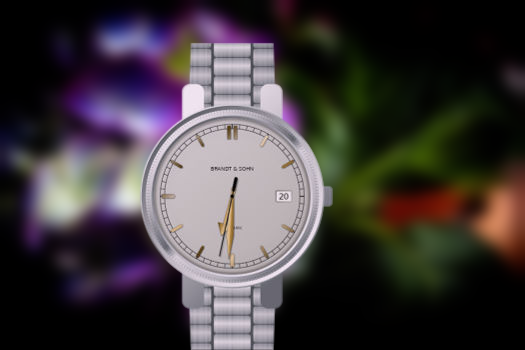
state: 6:30:32
